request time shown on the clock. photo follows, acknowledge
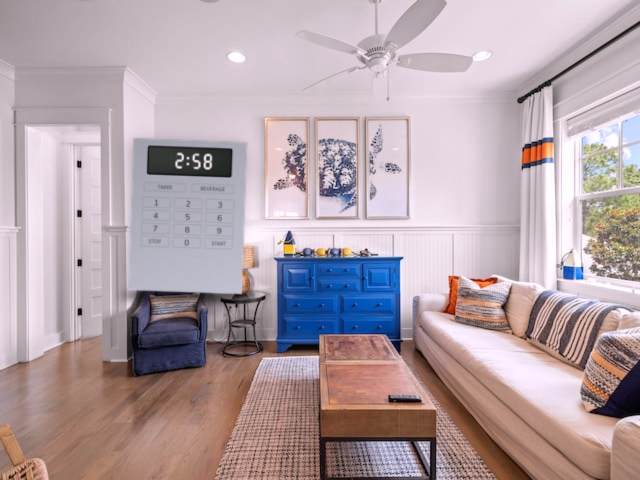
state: 2:58
